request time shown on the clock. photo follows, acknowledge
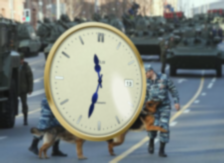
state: 11:33
